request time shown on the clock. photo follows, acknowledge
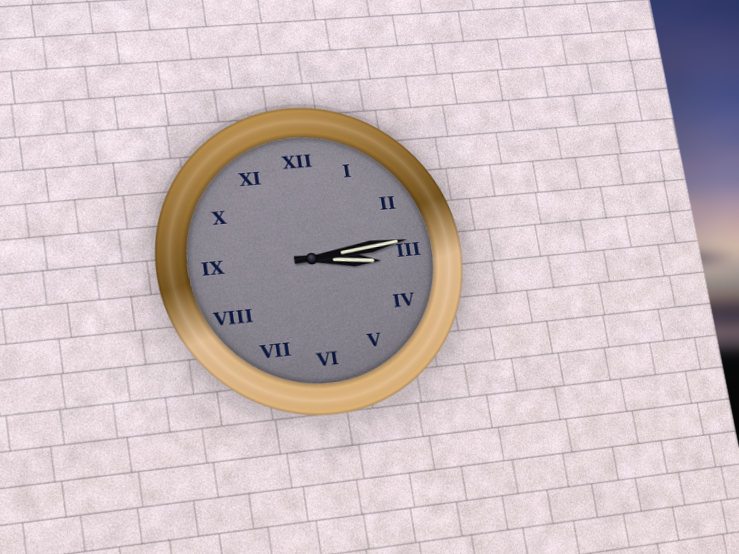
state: 3:14
